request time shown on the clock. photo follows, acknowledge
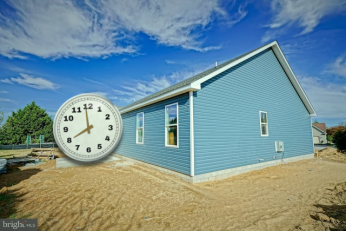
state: 7:59
